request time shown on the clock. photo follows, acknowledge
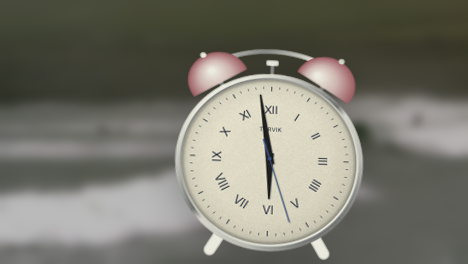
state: 5:58:27
